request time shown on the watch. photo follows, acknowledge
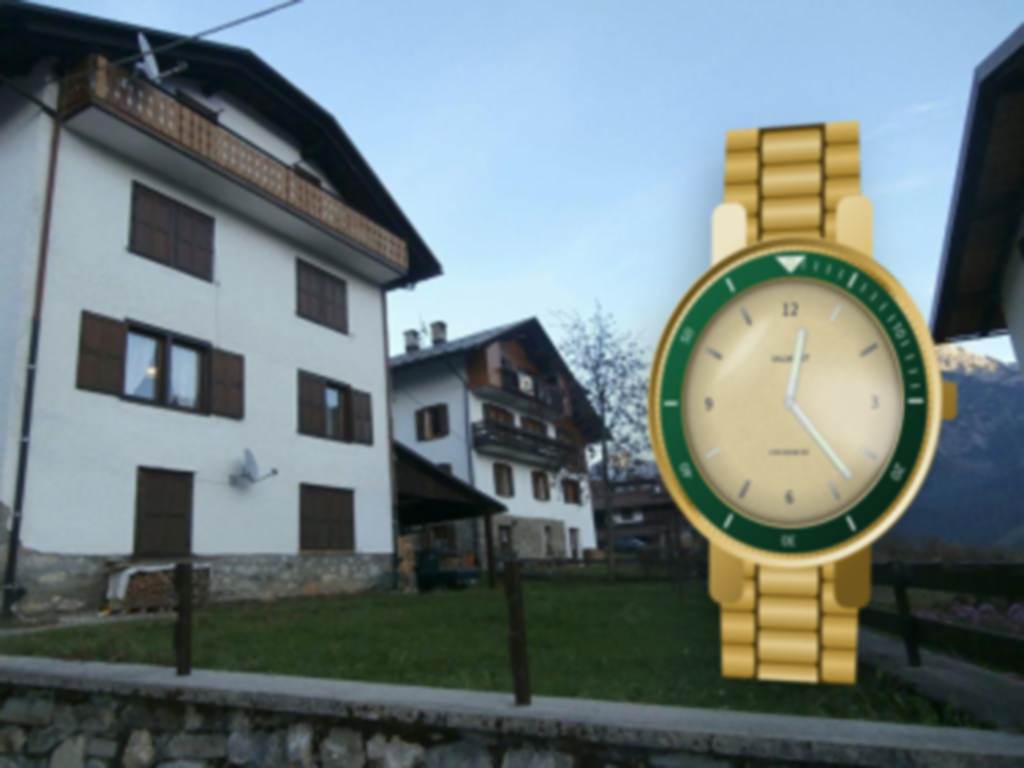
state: 12:23
